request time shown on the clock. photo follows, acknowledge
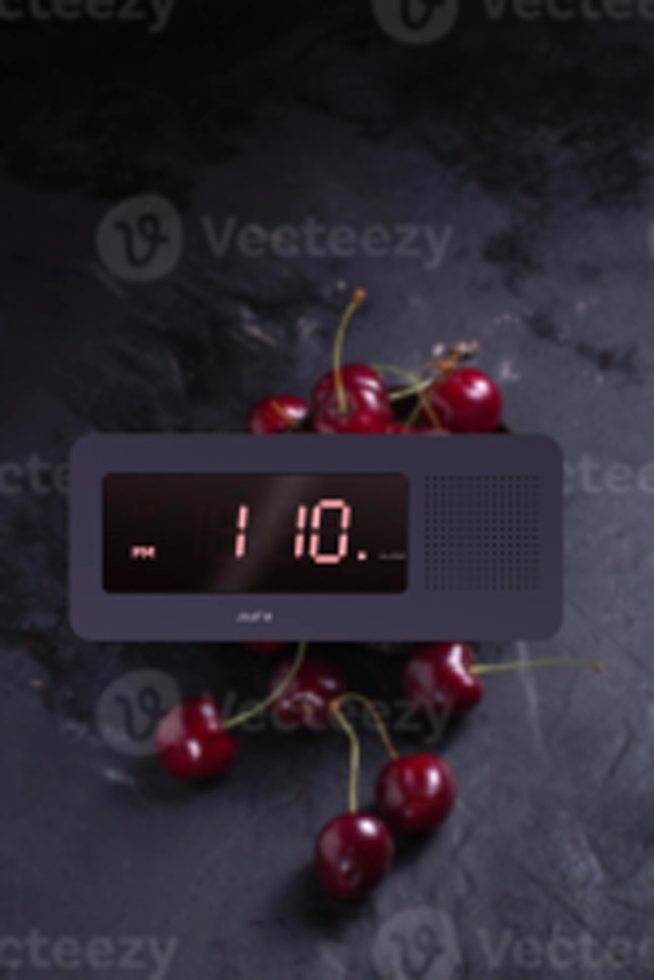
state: 1:10
